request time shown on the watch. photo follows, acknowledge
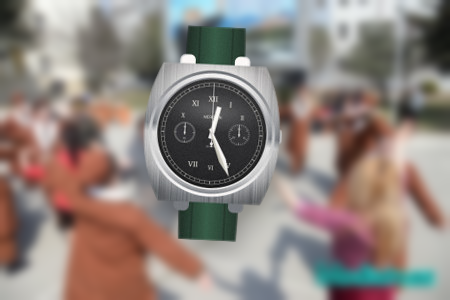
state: 12:26
